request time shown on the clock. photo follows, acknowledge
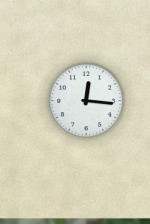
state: 12:16
